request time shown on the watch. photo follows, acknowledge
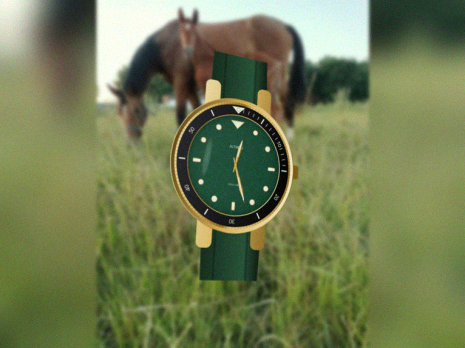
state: 12:27
